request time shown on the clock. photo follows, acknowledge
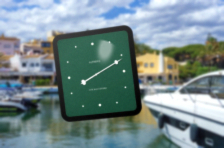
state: 8:11
